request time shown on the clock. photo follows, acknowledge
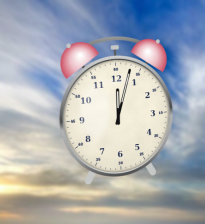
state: 12:03
